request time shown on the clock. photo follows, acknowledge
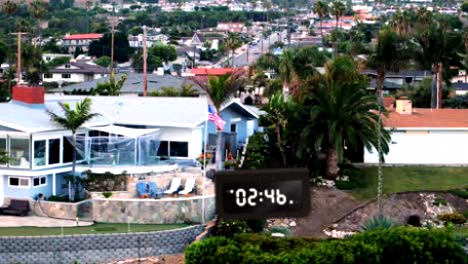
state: 2:46
